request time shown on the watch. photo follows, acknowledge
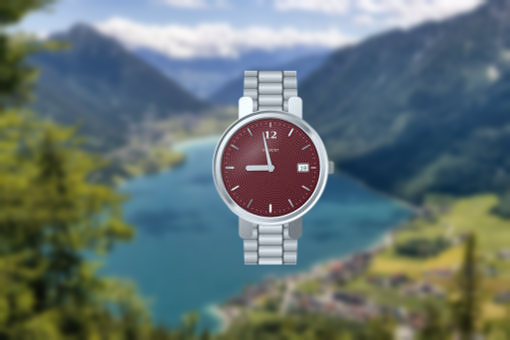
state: 8:58
